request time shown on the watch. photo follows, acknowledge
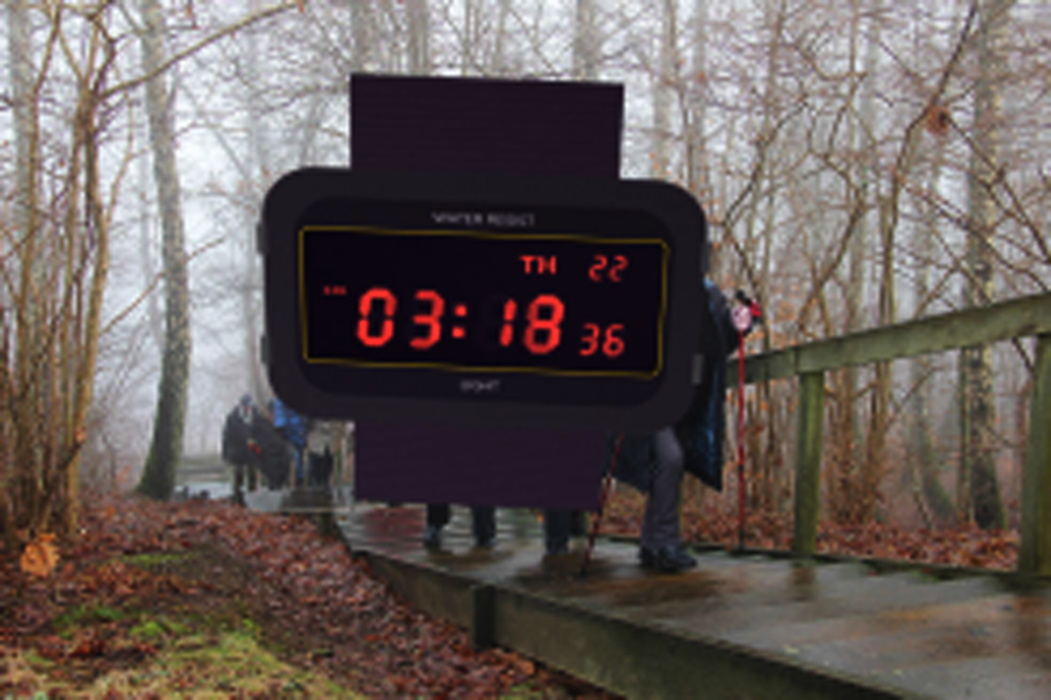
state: 3:18:36
